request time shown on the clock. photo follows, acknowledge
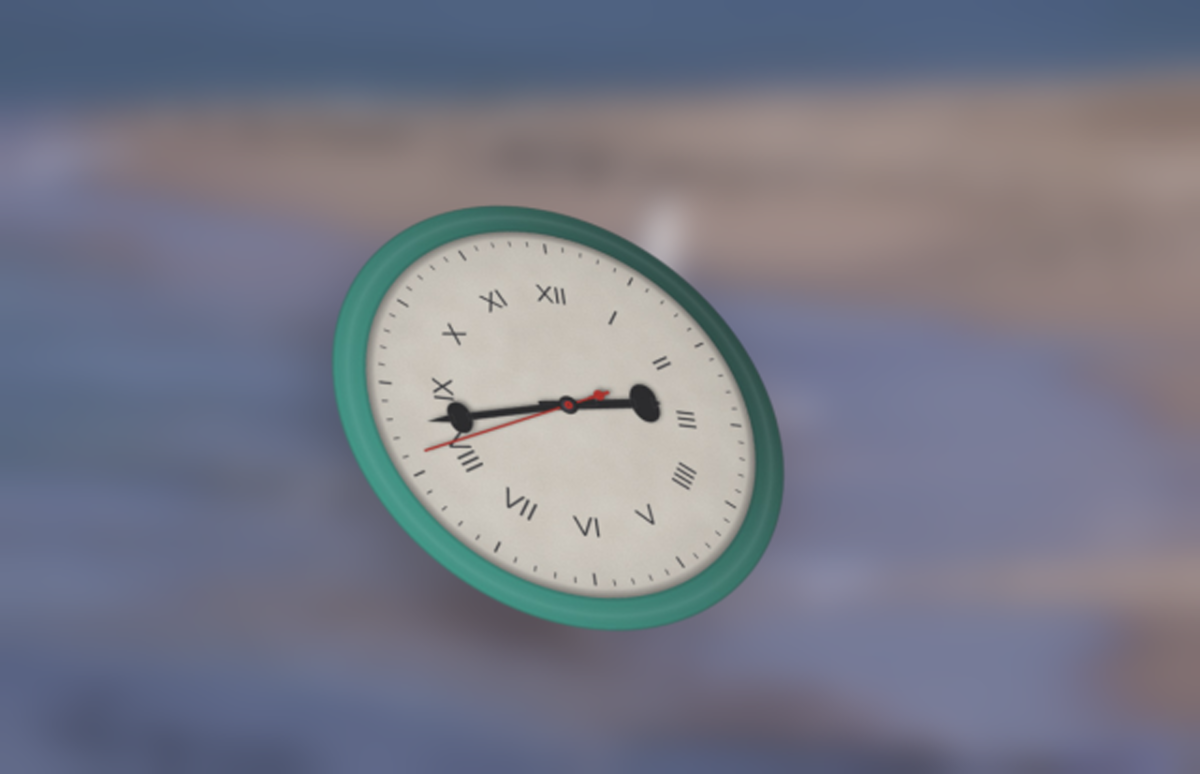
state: 2:42:41
